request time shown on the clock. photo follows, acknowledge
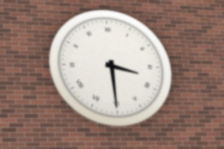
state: 3:30
